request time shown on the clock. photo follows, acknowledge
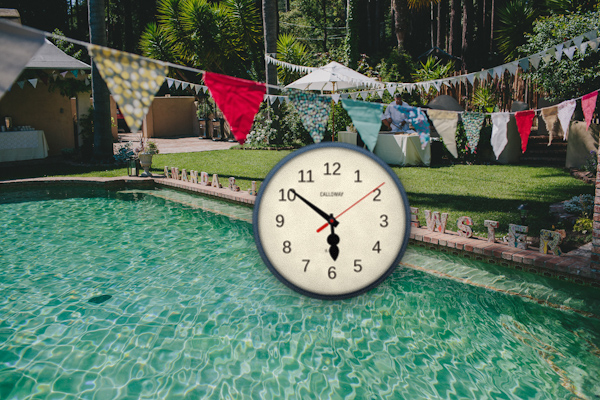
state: 5:51:09
